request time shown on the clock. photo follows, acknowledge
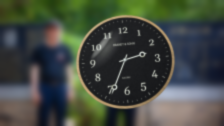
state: 2:34
